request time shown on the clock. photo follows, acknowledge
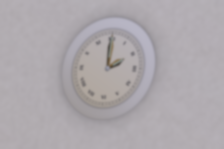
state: 2:00
